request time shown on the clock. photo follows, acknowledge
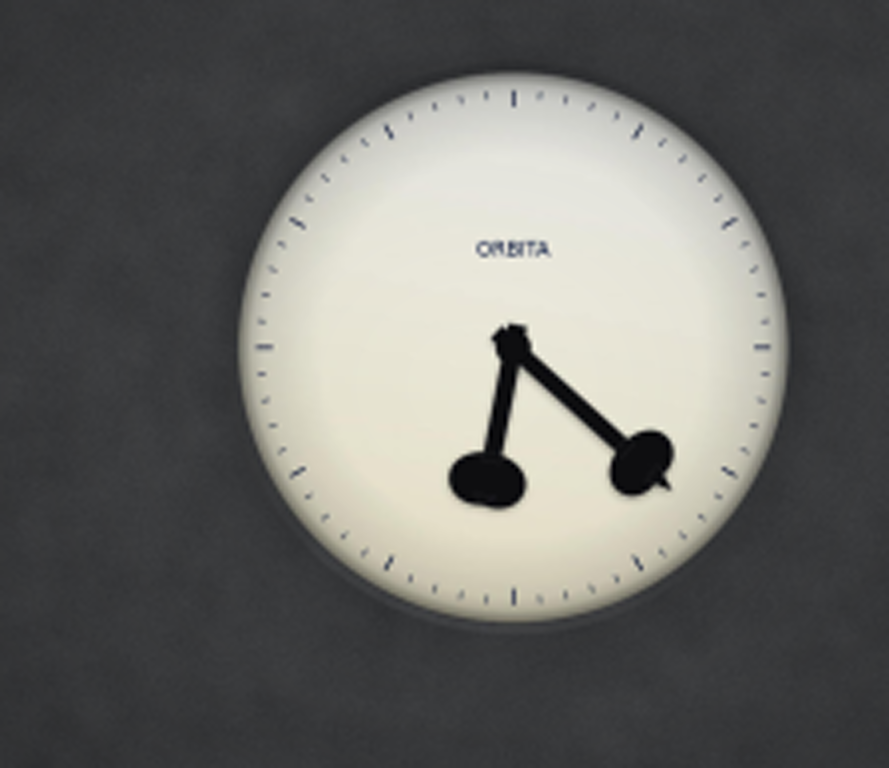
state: 6:22
